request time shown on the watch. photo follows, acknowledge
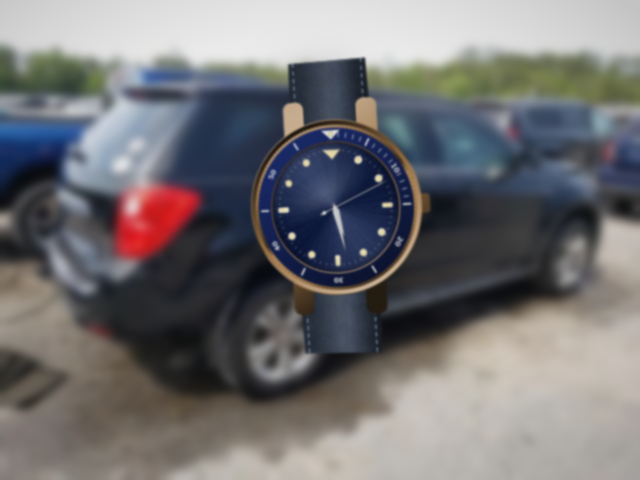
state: 5:28:11
